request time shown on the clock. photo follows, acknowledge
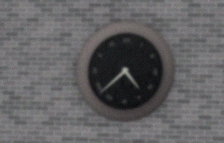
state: 4:38
